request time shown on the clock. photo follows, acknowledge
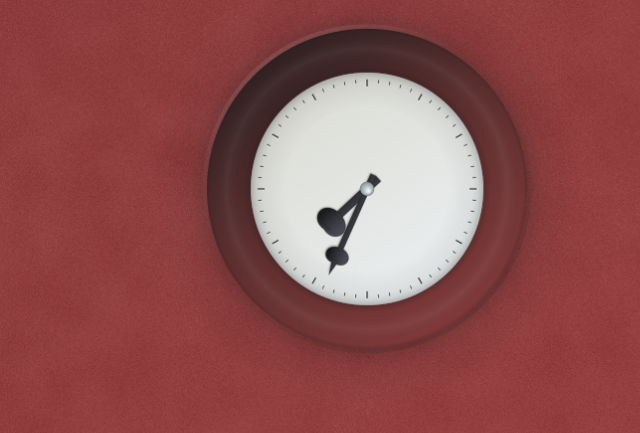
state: 7:34
